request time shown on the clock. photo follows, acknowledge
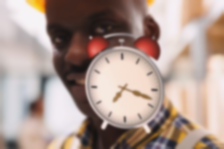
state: 7:18
